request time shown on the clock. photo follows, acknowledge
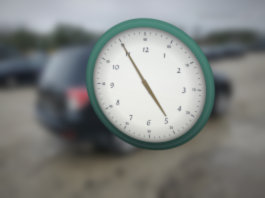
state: 4:55
